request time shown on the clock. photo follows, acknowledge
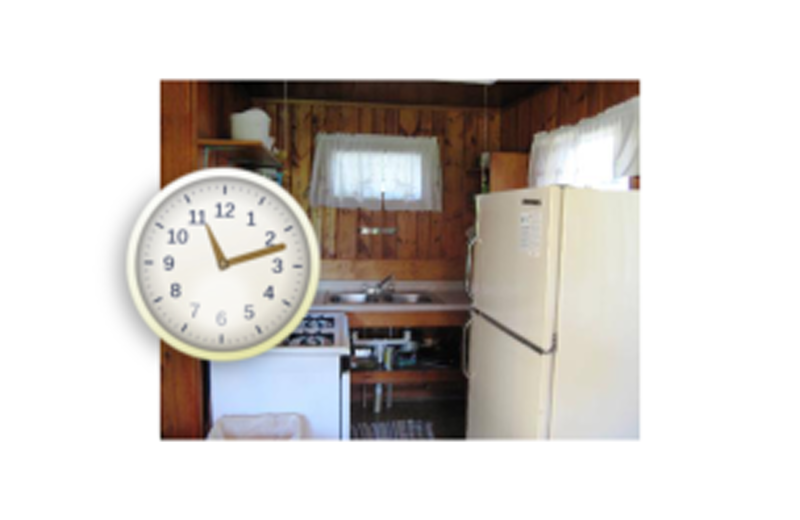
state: 11:12
